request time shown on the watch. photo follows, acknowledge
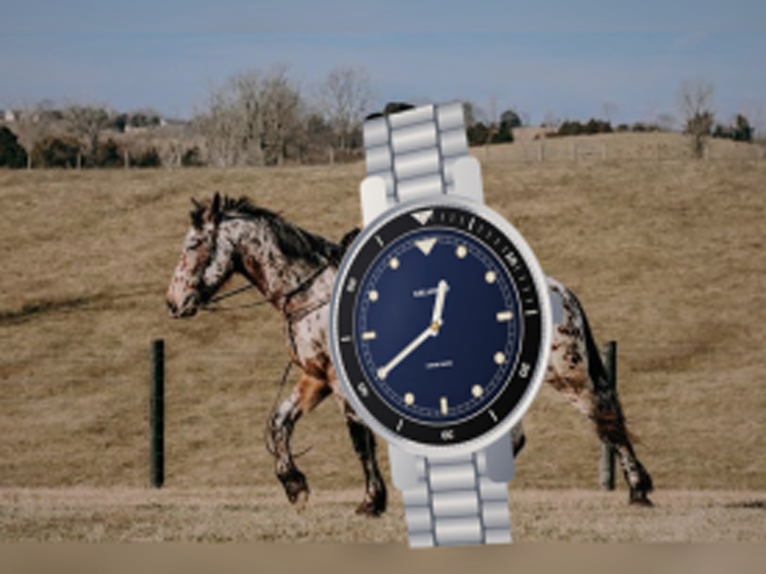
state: 12:40
